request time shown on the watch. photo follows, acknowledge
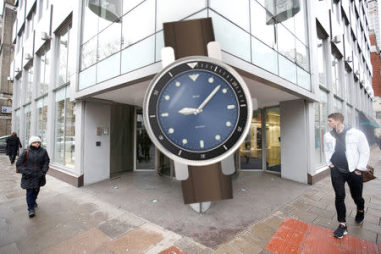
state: 9:08
